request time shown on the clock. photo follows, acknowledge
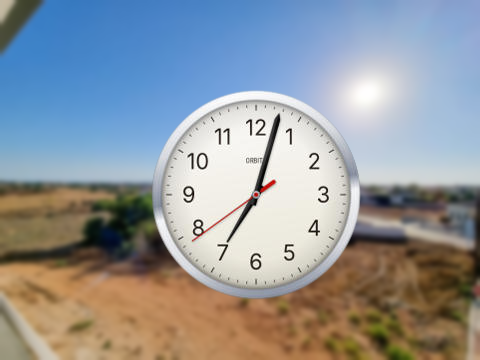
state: 7:02:39
